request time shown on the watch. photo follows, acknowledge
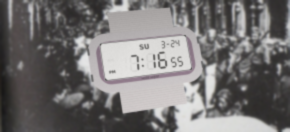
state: 7:16:55
